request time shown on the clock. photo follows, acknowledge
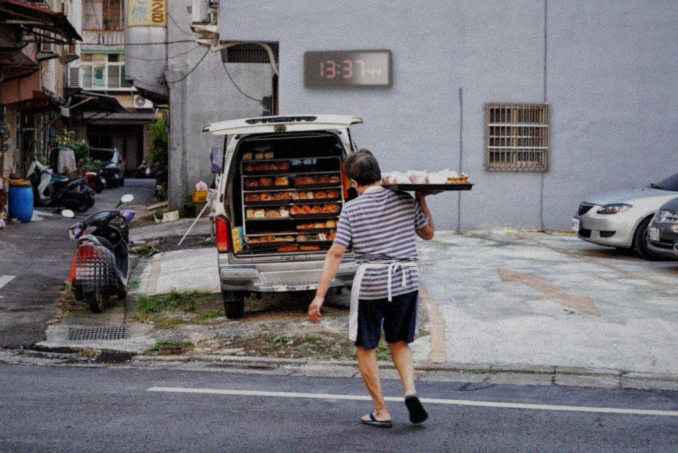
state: 13:37
